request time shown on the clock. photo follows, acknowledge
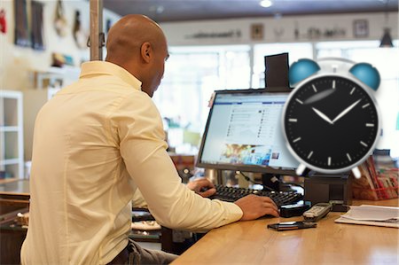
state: 10:08
